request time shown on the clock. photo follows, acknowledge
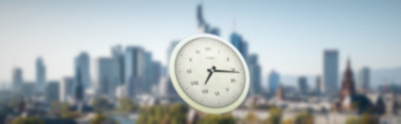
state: 7:16
